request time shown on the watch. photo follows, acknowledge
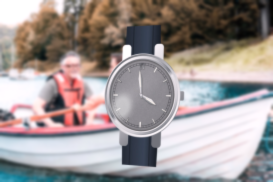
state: 3:59
